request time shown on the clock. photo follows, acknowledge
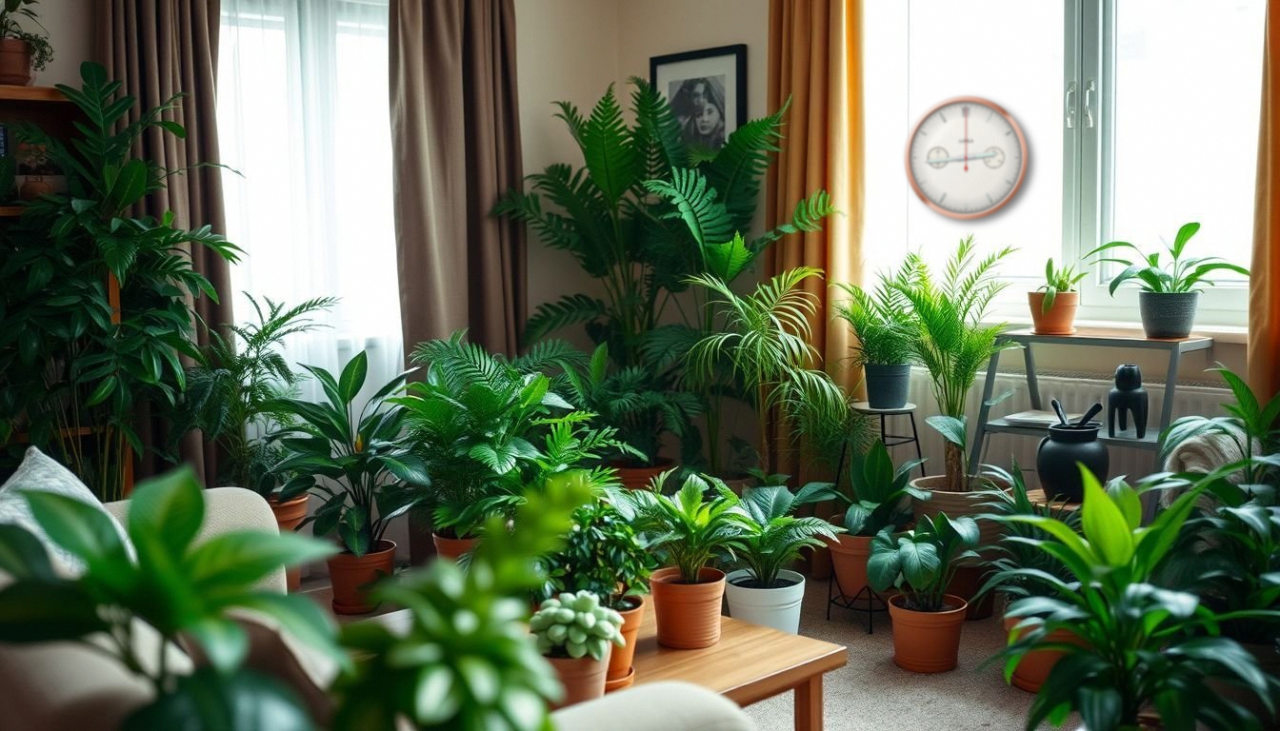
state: 2:44
